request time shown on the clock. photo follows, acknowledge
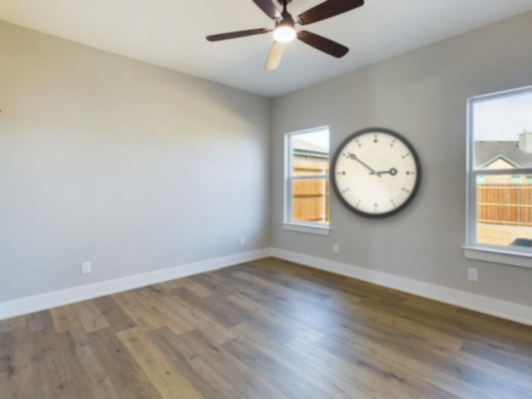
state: 2:51
